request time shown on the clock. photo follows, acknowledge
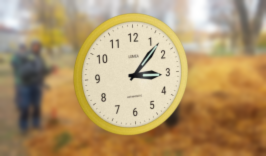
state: 3:07
